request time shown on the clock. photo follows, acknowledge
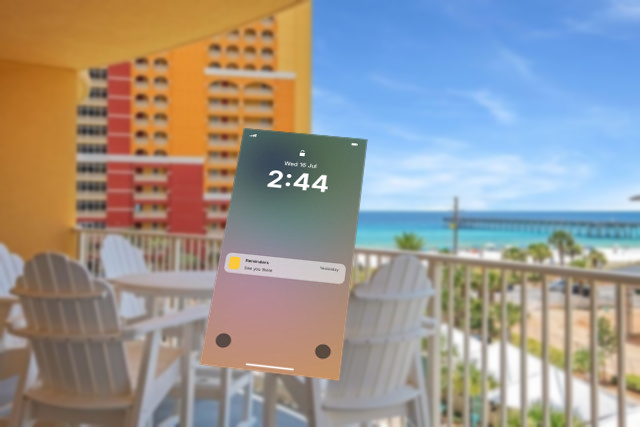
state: 2:44
